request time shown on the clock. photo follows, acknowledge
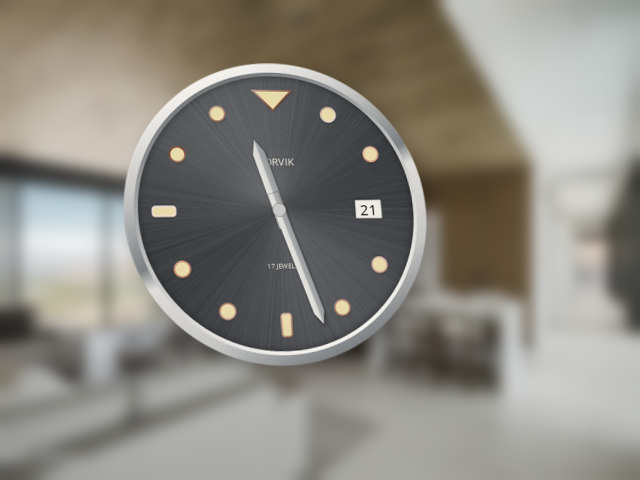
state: 11:27
